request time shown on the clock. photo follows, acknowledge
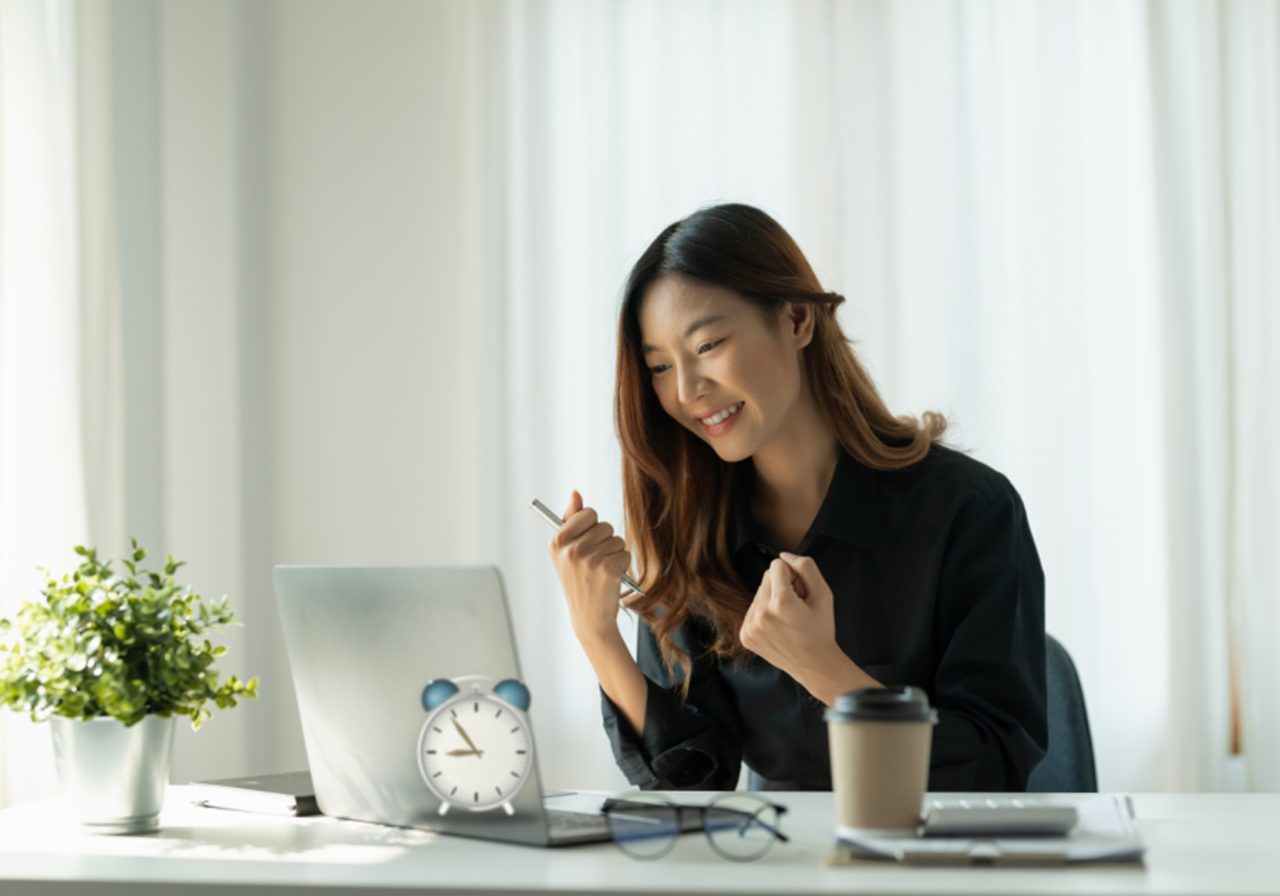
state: 8:54
